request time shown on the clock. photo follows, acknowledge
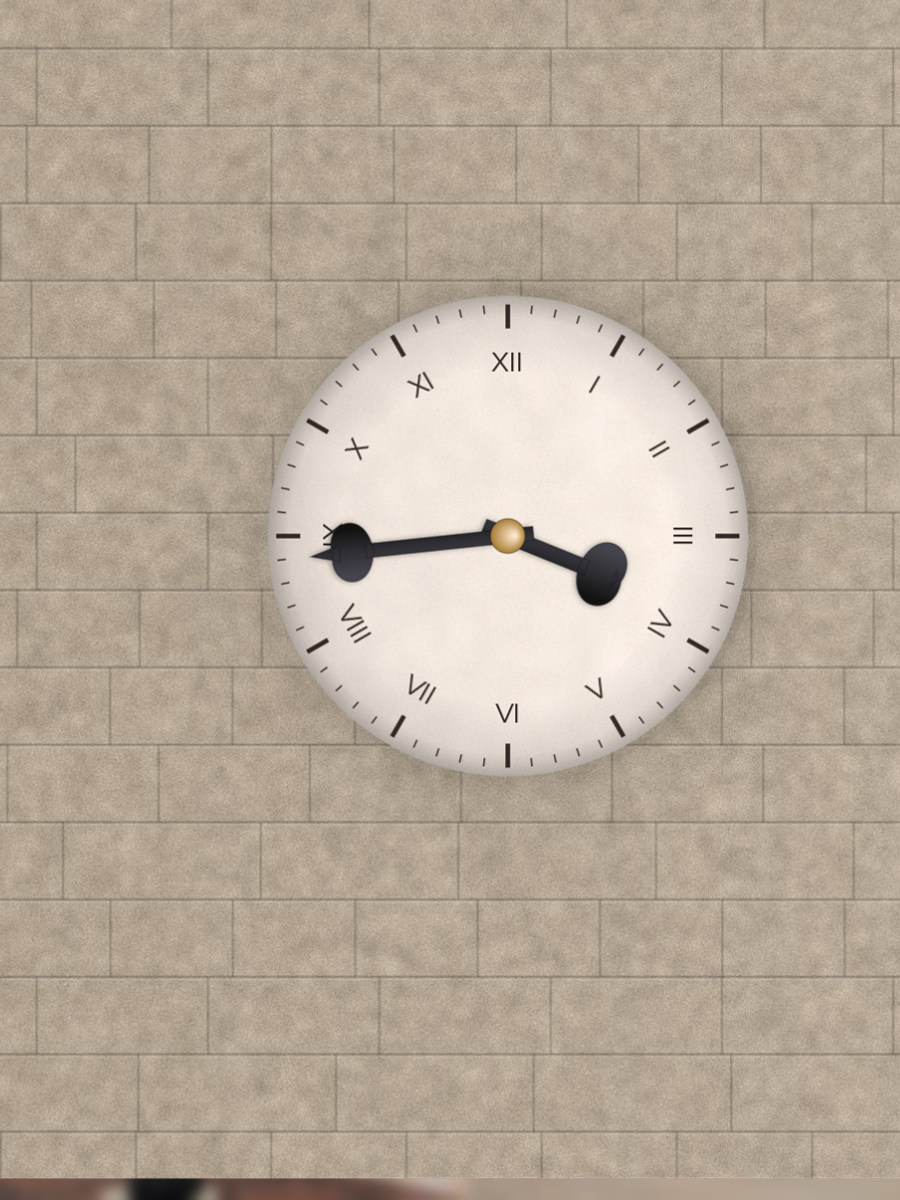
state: 3:44
